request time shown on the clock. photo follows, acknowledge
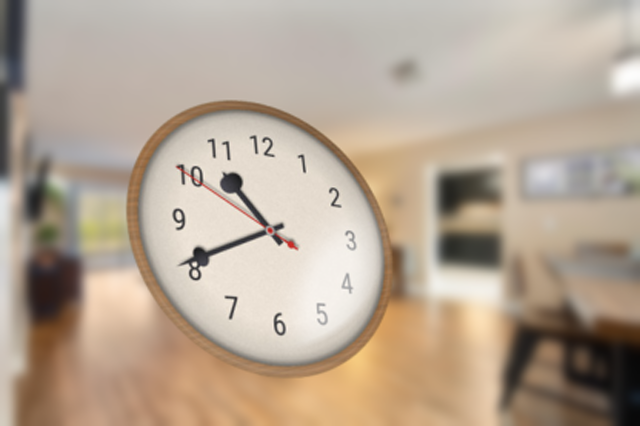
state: 10:40:50
